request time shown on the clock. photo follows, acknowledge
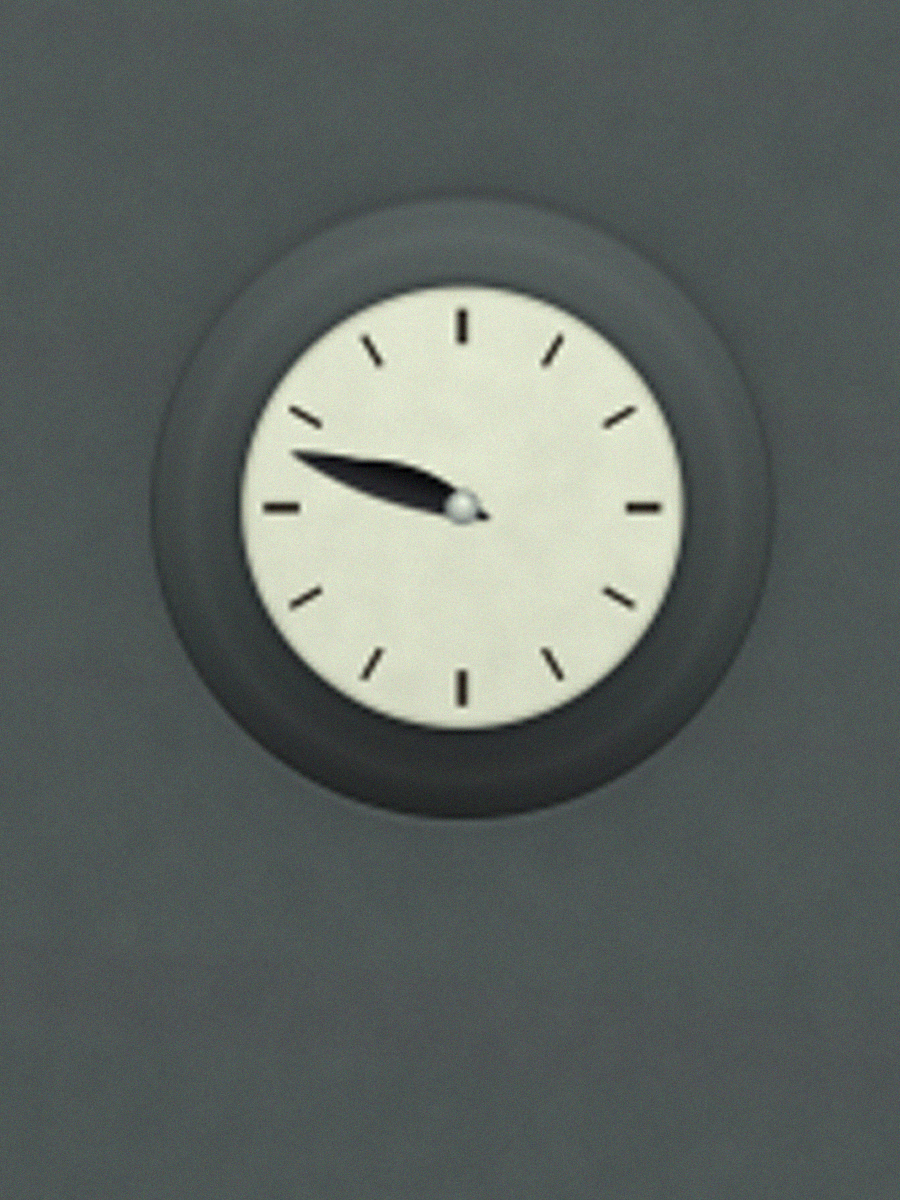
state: 9:48
